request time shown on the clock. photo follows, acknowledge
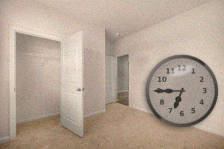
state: 6:45
